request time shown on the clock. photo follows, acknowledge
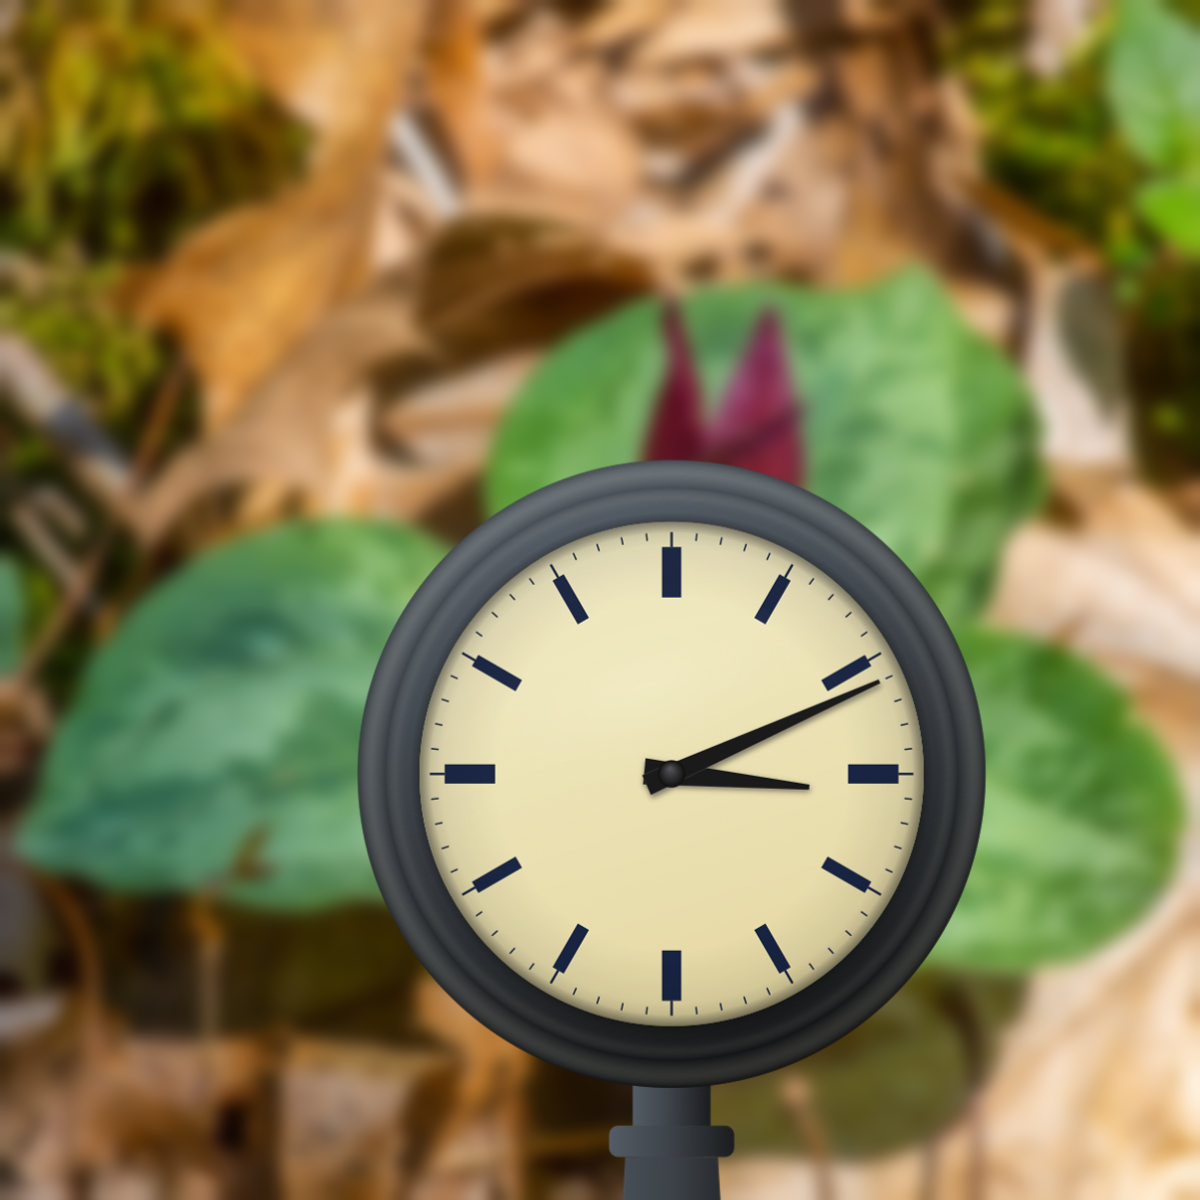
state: 3:11
